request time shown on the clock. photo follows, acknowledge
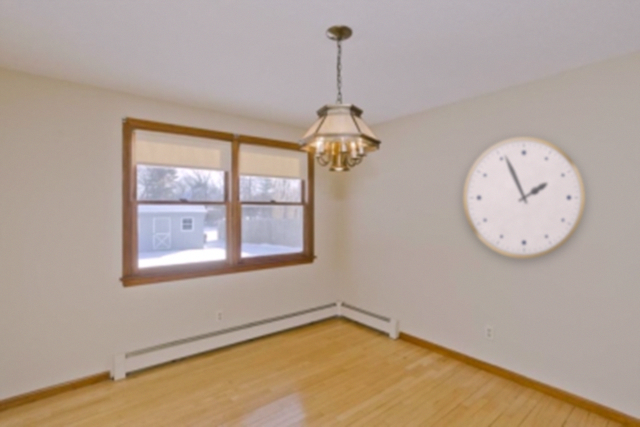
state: 1:56
